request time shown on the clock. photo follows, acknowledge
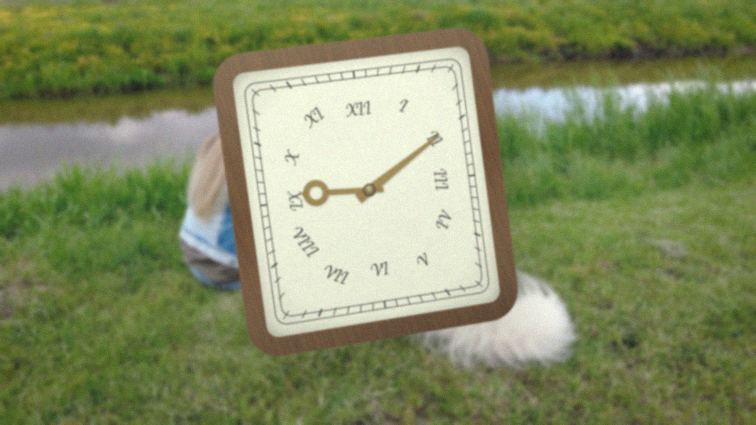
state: 9:10
